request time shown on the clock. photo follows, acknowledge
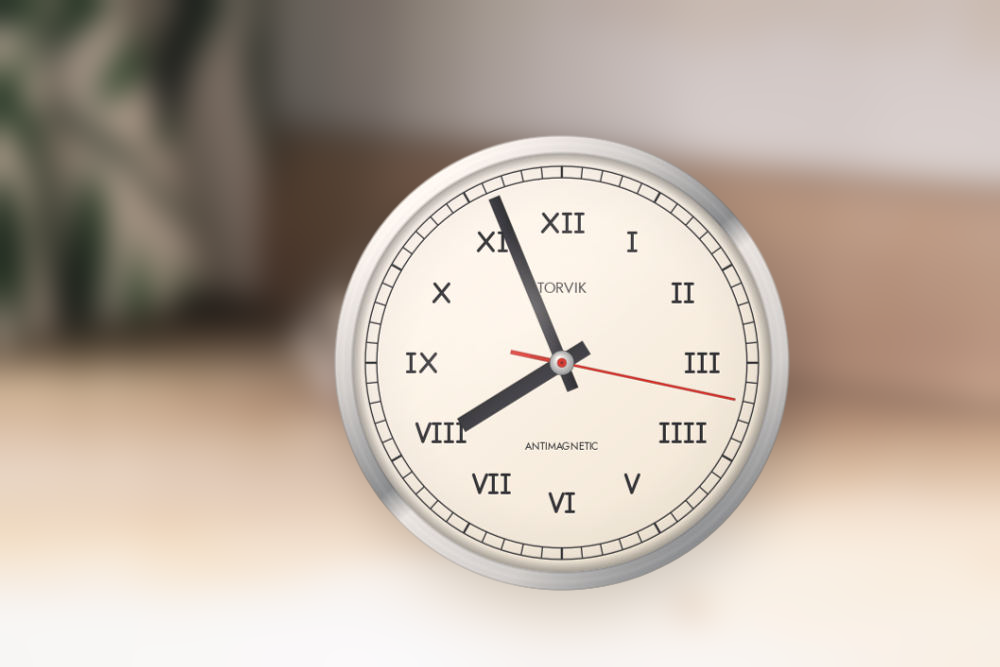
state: 7:56:17
